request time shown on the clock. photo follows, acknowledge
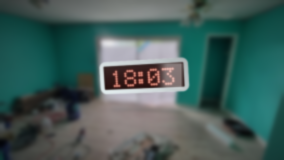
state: 18:03
